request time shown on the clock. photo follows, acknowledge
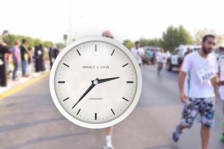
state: 2:37
